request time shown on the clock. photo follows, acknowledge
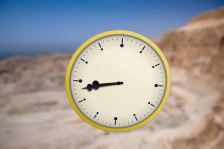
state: 8:43
